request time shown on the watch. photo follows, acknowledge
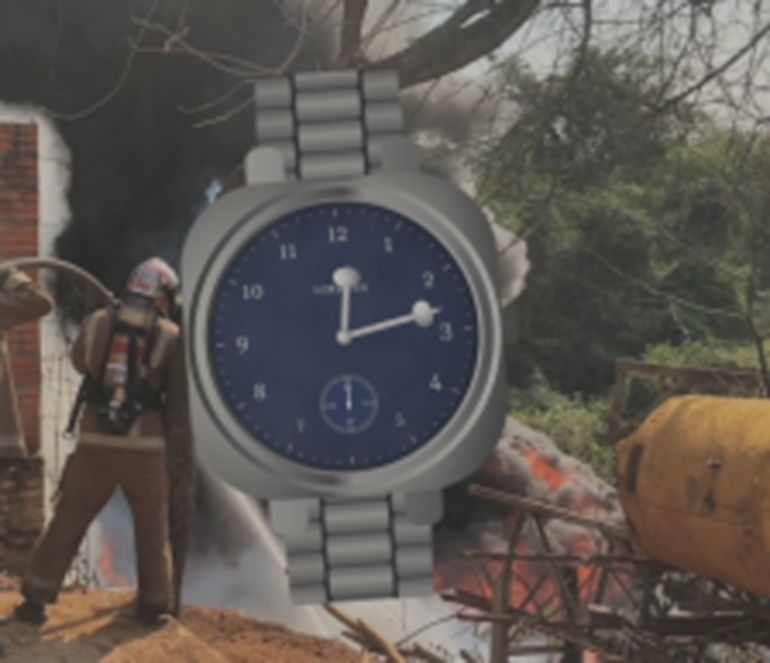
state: 12:13
